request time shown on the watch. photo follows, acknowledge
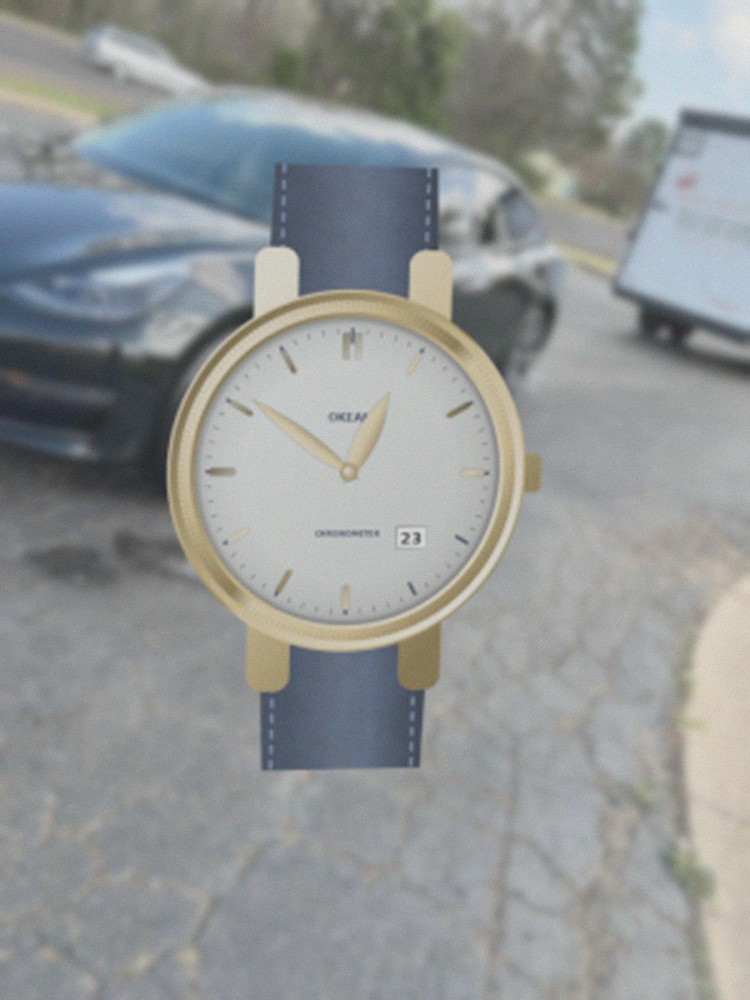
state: 12:51
